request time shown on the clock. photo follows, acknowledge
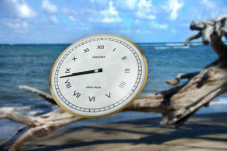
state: 8:43
